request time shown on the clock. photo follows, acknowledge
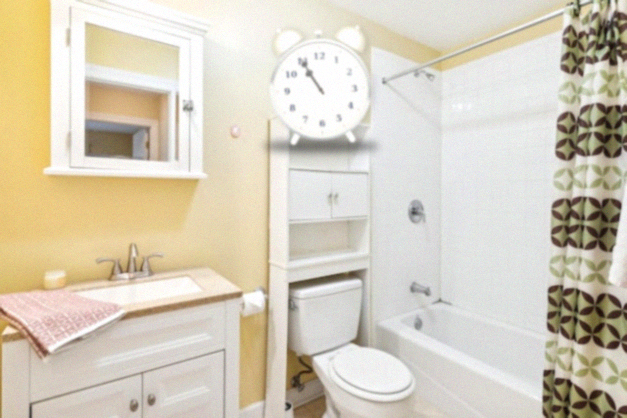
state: 10:55
